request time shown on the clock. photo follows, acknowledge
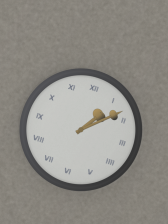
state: 1:08
